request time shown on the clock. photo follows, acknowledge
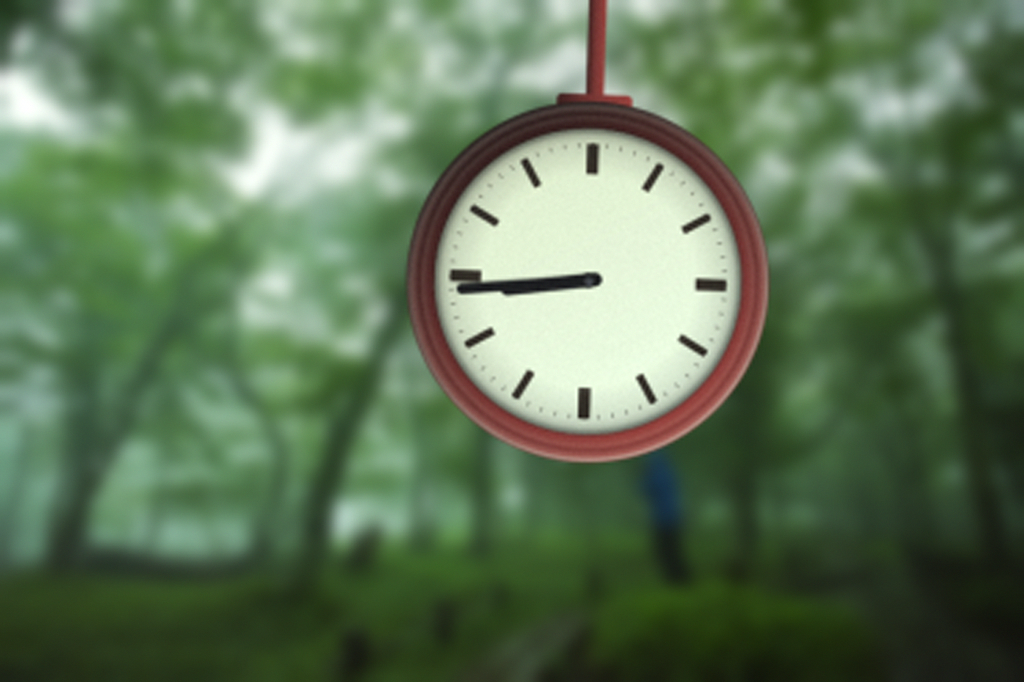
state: 8:44
